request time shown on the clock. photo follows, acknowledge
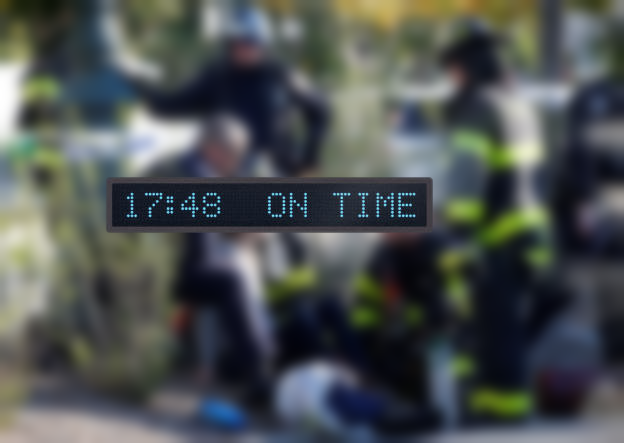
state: 17:48
